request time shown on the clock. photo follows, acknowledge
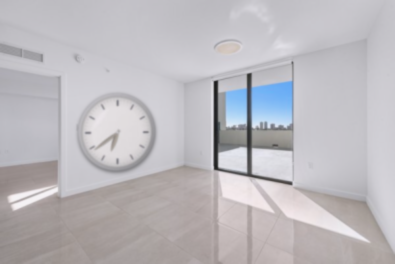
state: 6:39
